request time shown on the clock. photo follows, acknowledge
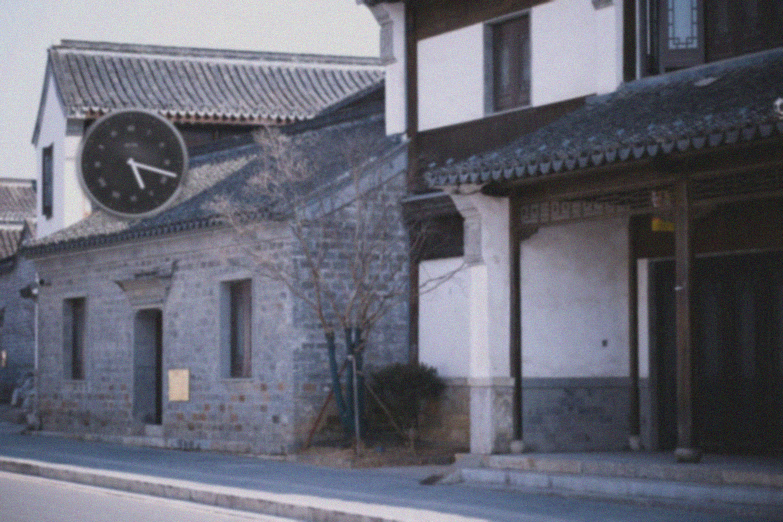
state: 5:18
